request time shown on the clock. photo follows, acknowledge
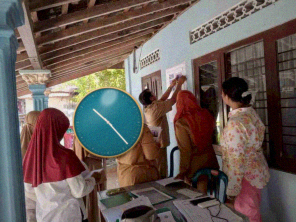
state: 10:23
